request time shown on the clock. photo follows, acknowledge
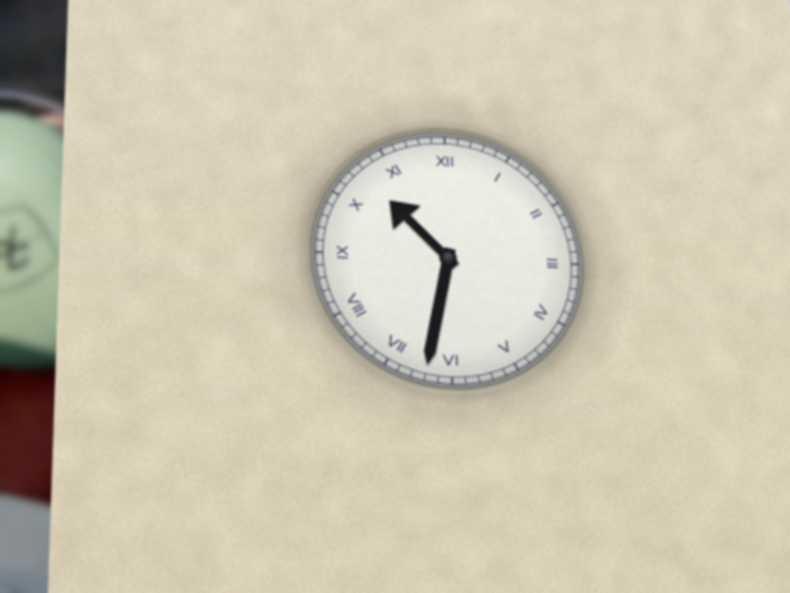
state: 10:32
